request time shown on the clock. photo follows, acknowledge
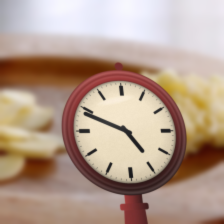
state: 4:49
